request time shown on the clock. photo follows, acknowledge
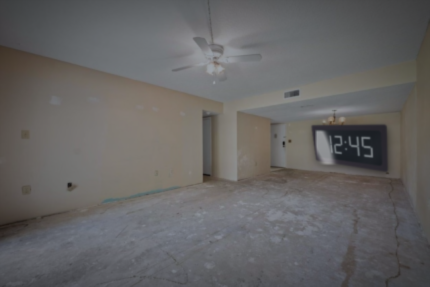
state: 12:45
